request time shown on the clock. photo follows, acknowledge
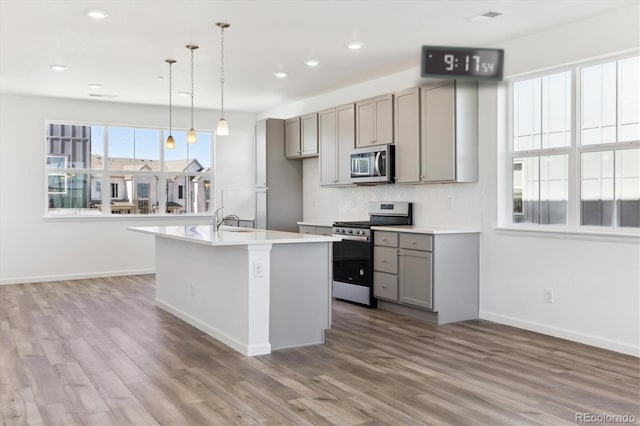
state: 9:17
